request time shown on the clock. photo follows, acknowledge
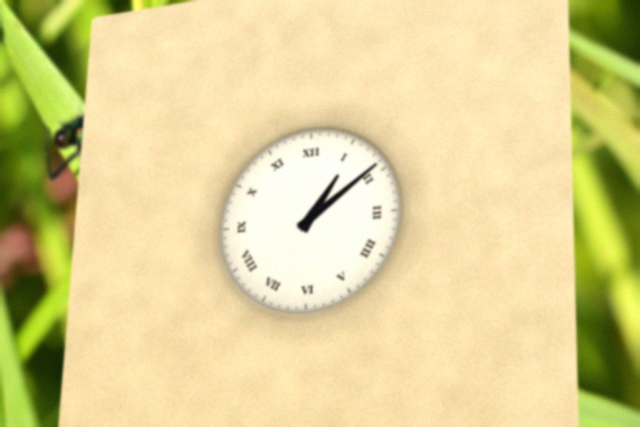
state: 1:09
